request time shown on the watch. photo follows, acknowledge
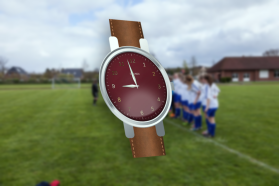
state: 8:58
